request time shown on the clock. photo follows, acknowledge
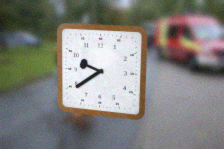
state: 9:39
